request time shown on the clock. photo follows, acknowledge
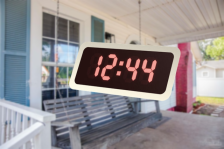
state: 12:44
